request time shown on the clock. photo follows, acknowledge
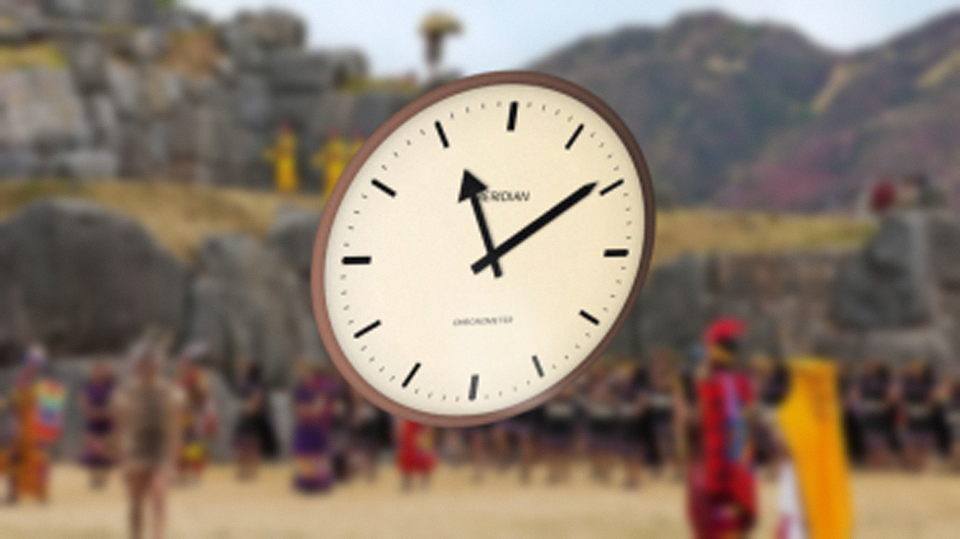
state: 11:09
